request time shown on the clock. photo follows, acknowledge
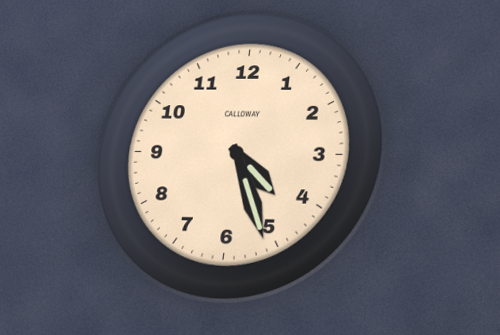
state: 4:26
